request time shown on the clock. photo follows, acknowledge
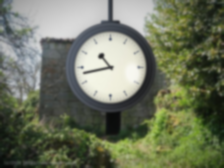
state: 10:43
